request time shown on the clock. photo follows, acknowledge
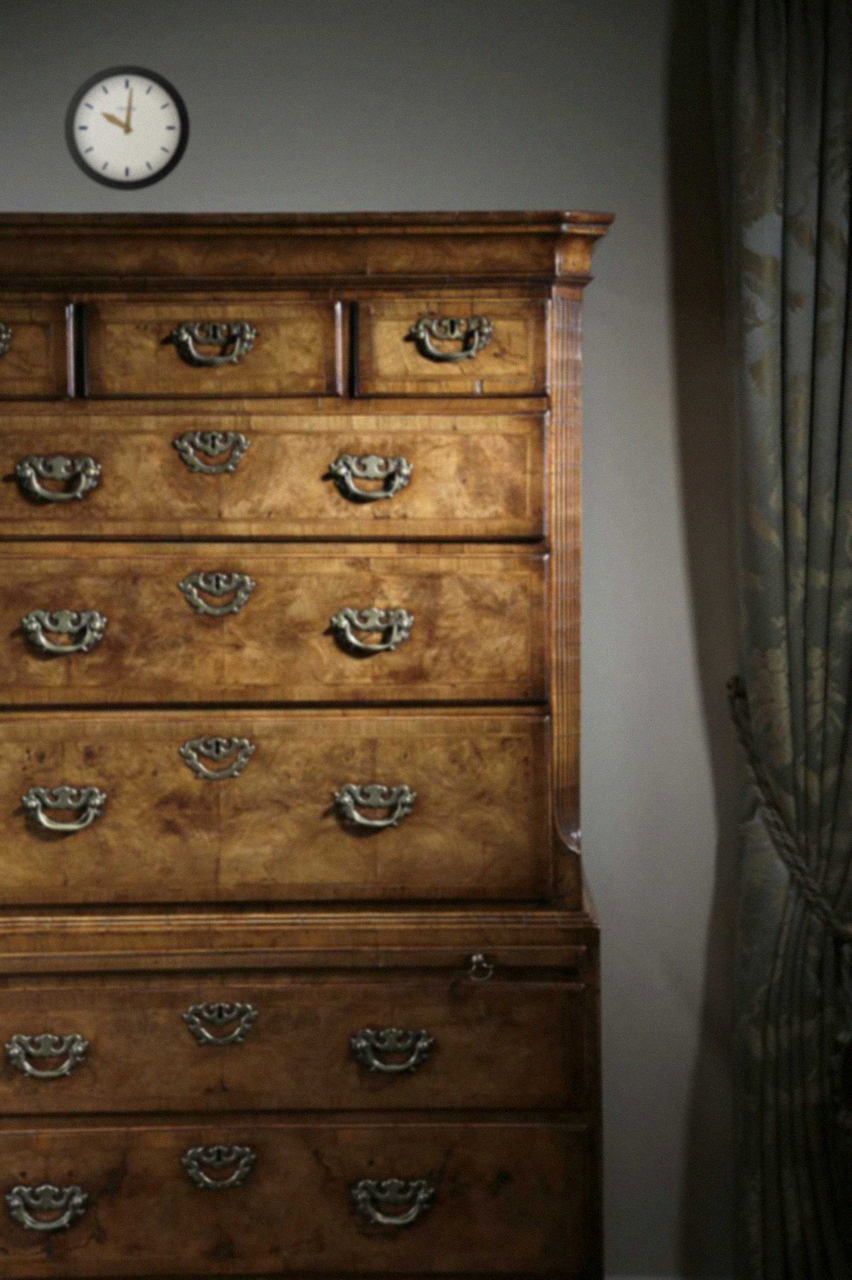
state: 10:01
